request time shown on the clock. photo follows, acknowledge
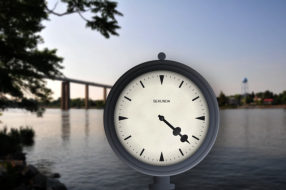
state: 4:22
